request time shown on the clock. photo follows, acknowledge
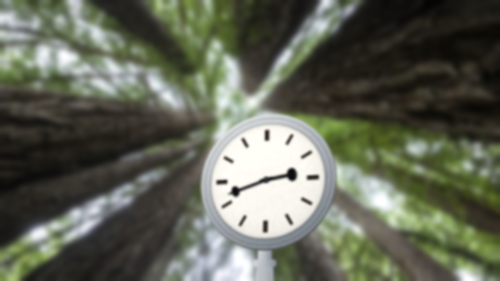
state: 2:42
